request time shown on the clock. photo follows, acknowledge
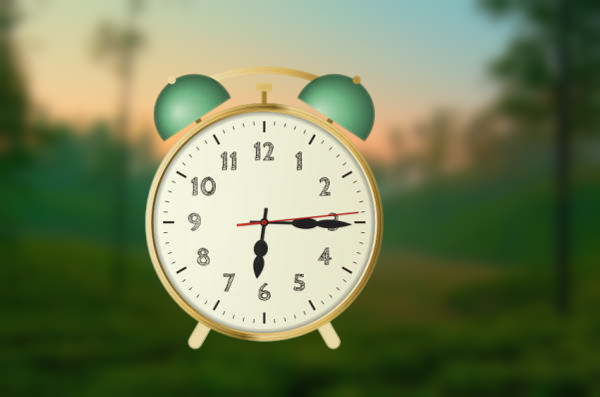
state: 6:15:14
